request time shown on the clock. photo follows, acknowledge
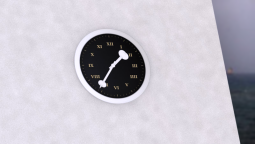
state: 1:36
